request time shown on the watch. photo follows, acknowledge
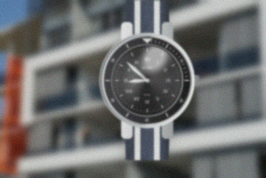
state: 8:52
